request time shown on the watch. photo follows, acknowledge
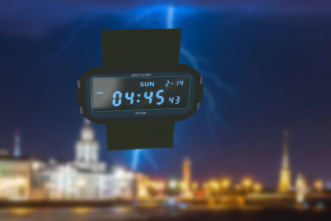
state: 4:45
